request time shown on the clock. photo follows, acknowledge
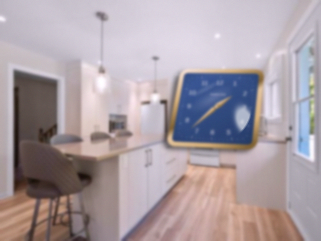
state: 1:37
